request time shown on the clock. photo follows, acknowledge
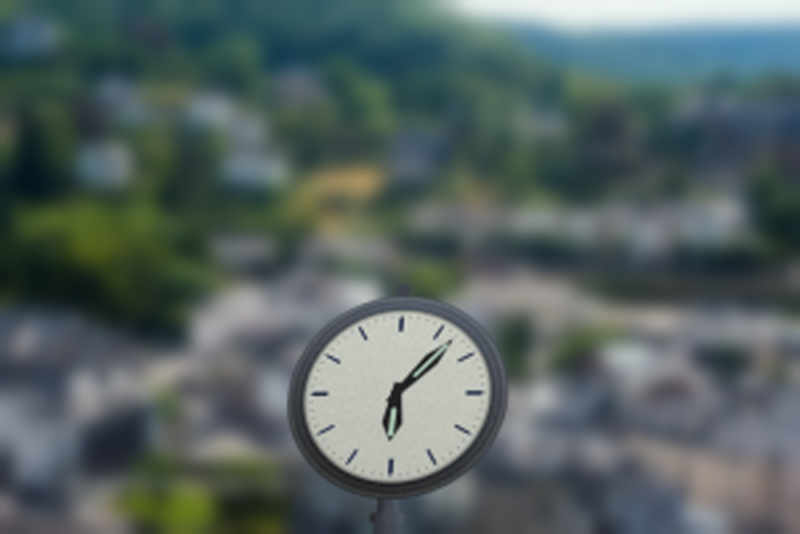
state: 6:07
